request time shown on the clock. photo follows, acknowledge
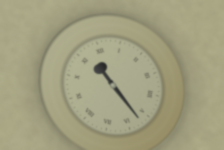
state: 11:27
